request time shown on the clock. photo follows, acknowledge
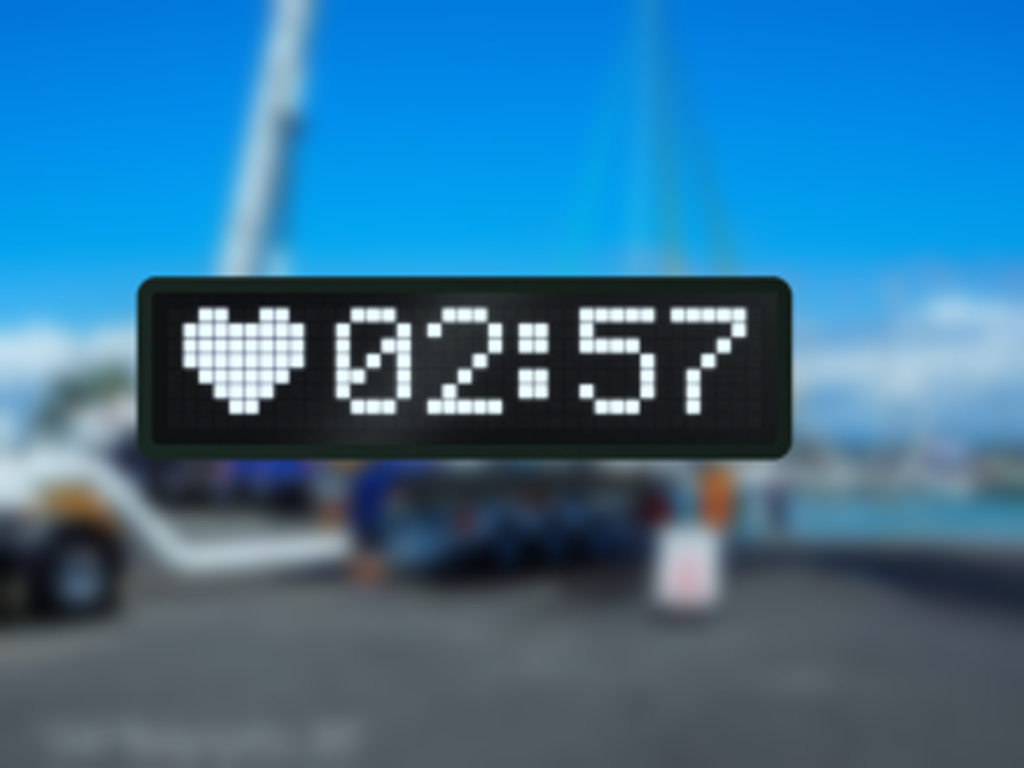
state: 2:57
